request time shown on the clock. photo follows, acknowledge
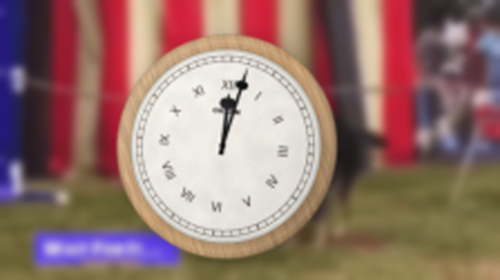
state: 12:02
